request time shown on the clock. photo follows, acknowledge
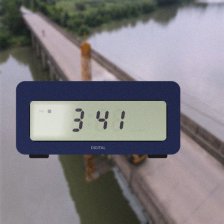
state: 3:41
